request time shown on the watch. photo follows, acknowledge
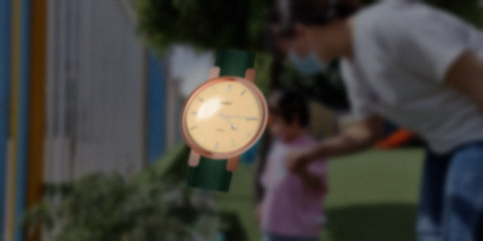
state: 4:15
